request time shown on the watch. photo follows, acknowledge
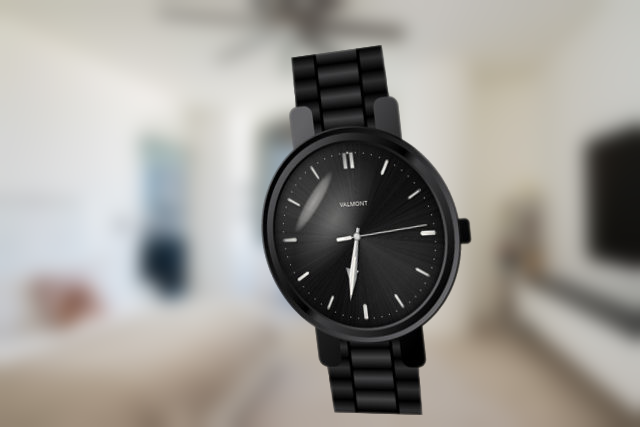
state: 6:32:14
